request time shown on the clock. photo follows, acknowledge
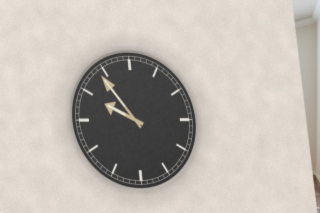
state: 9:54
